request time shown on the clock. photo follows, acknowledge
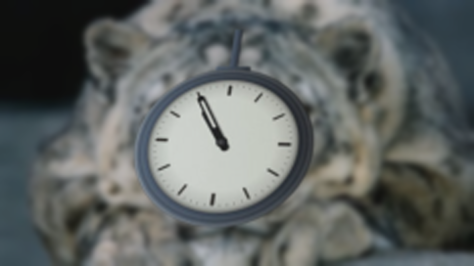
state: 10:55
